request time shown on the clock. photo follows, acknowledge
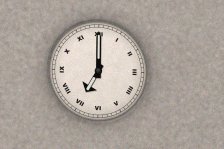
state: 7:00
